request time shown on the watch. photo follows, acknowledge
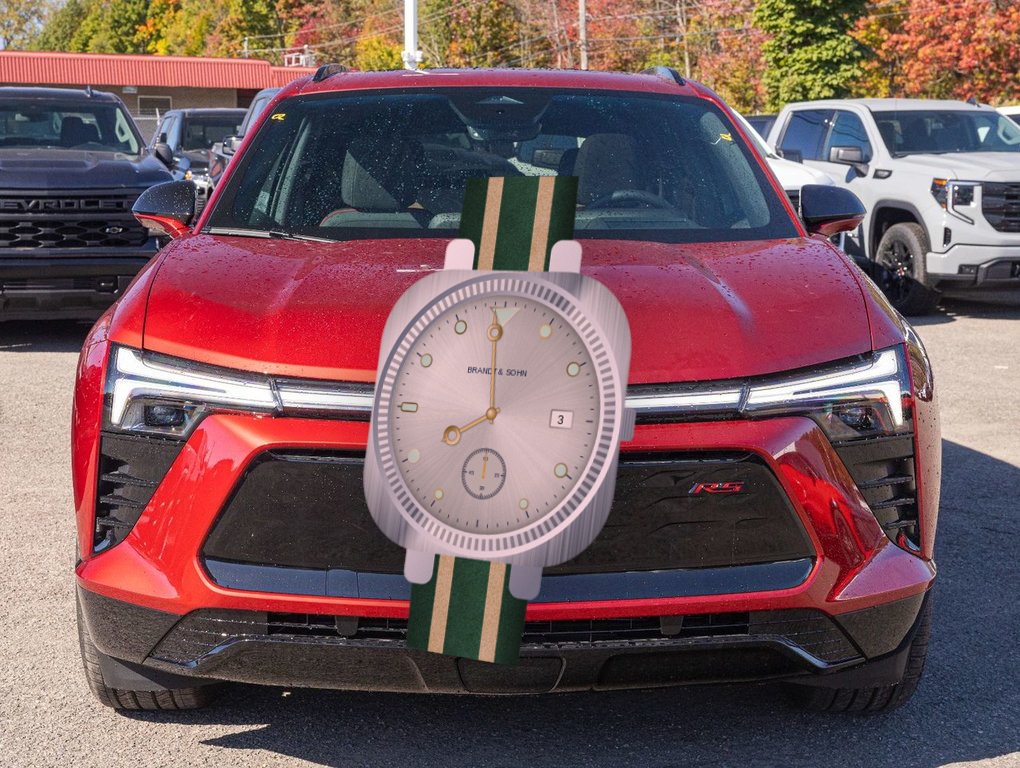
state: 7:59
